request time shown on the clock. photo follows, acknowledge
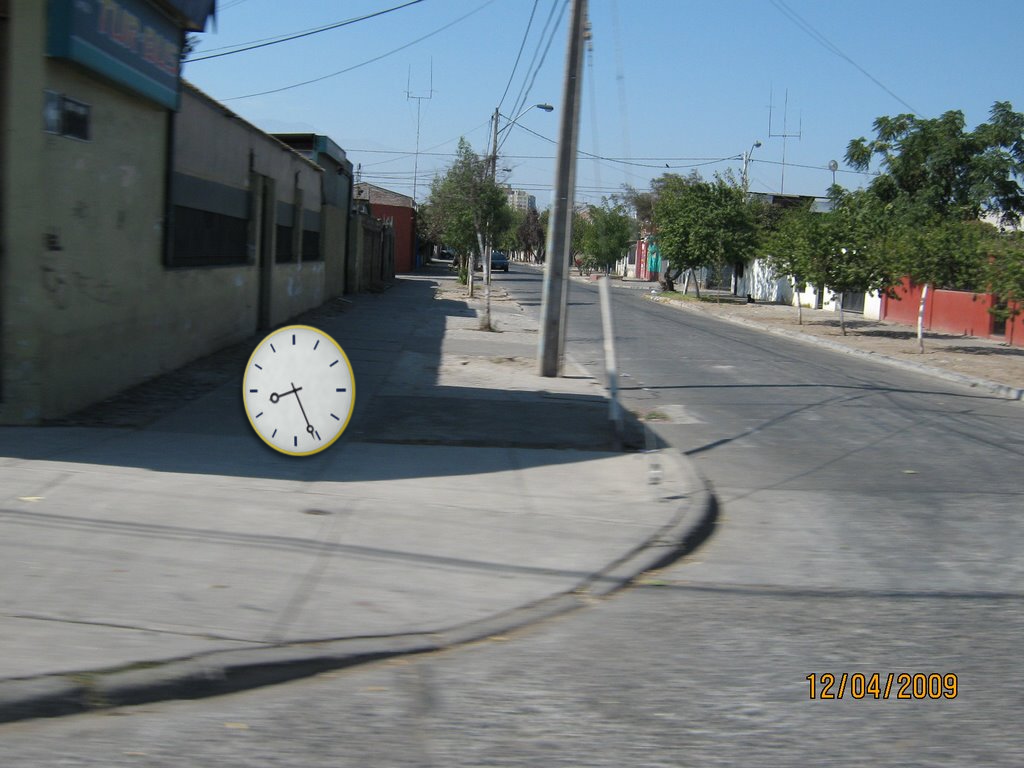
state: 8:26
